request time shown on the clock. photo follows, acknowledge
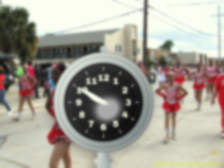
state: 9:50
